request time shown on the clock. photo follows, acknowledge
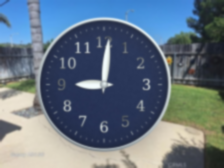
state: 9:01
